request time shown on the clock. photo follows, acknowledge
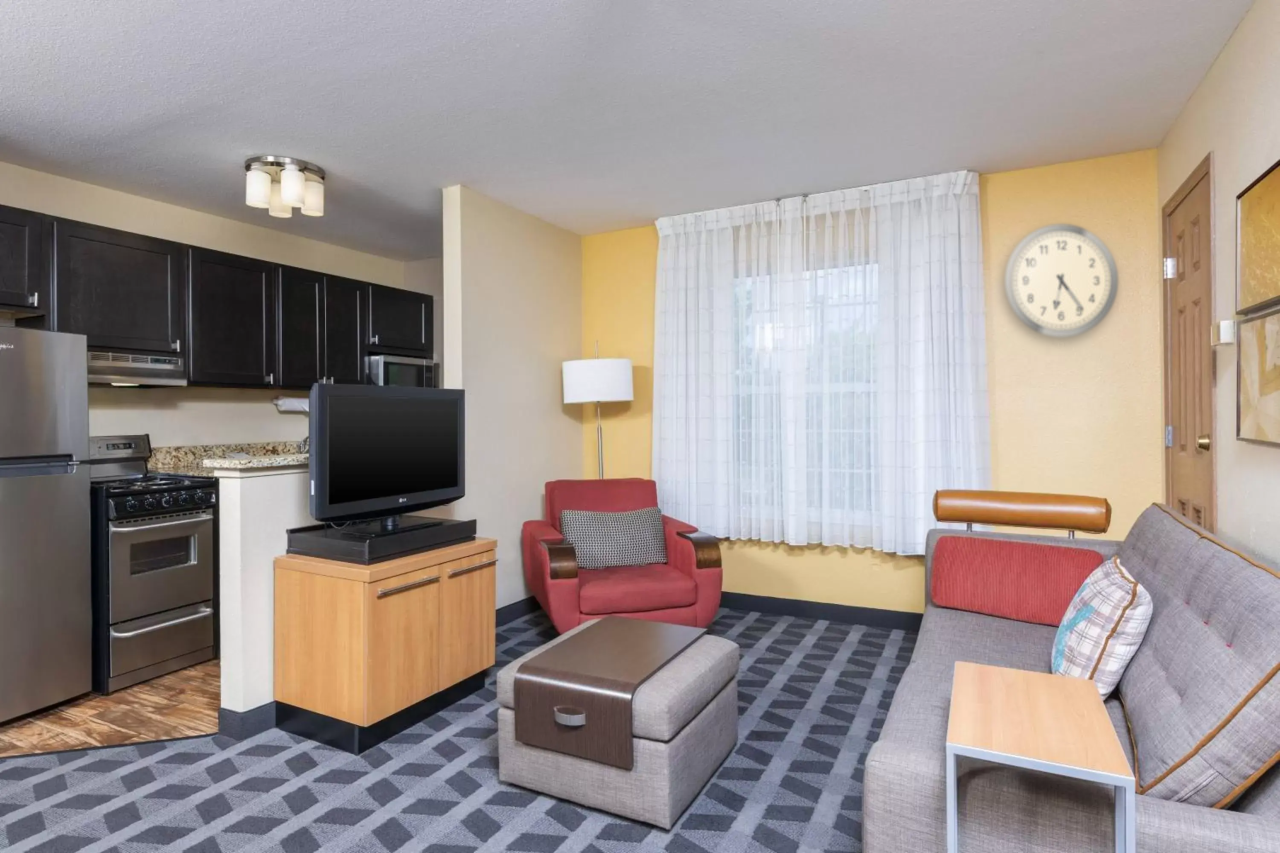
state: 6:24
